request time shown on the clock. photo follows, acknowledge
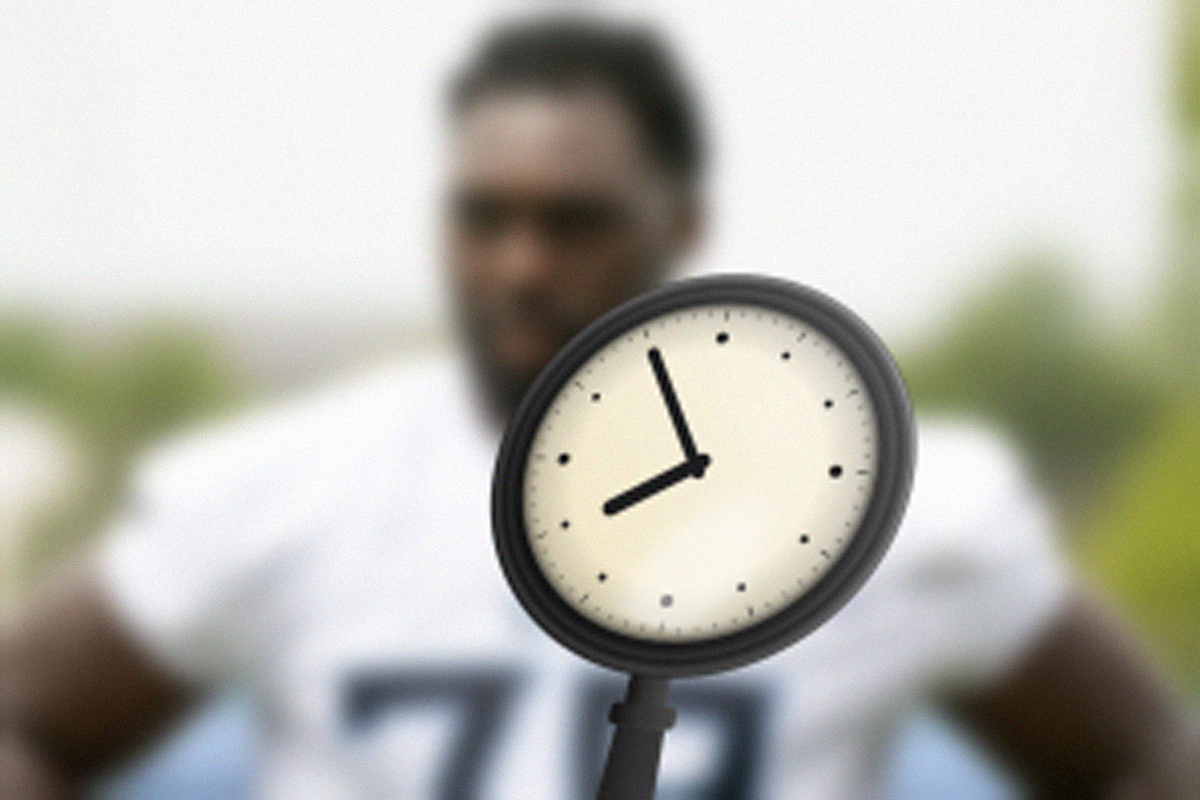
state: 7:55
